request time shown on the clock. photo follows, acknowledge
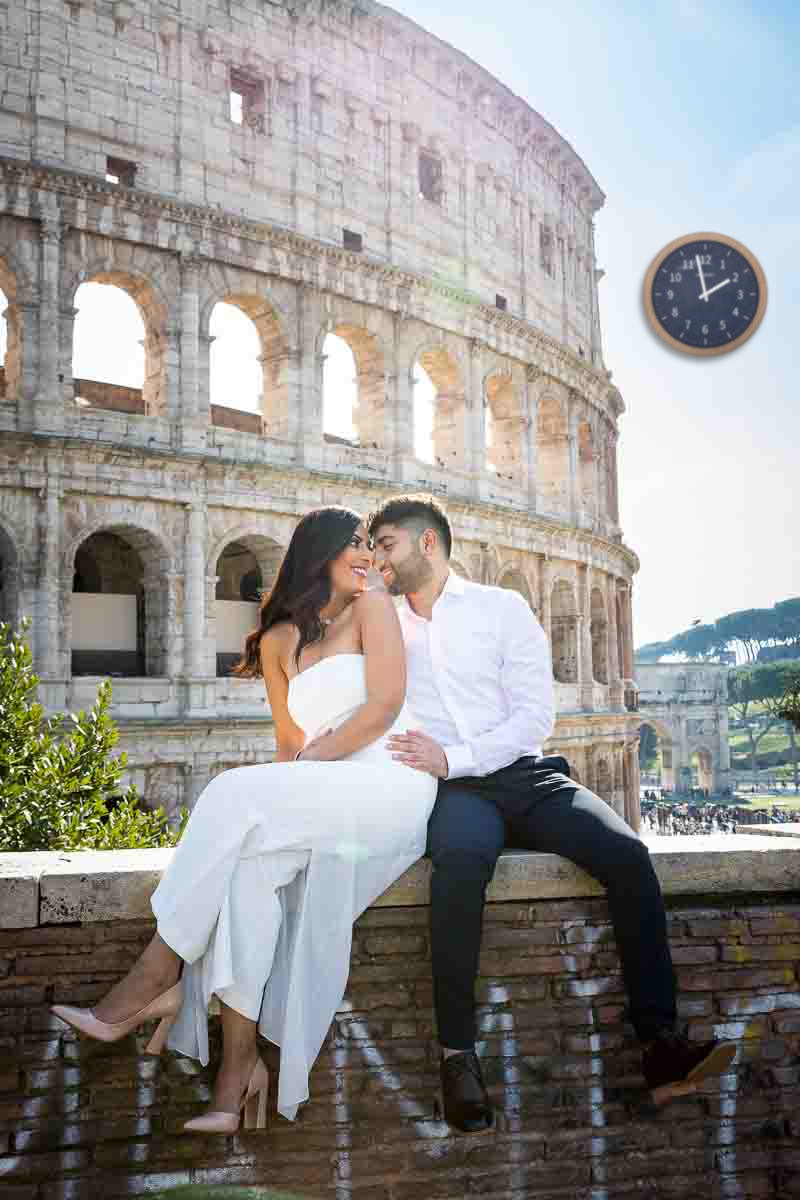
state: 1:58
